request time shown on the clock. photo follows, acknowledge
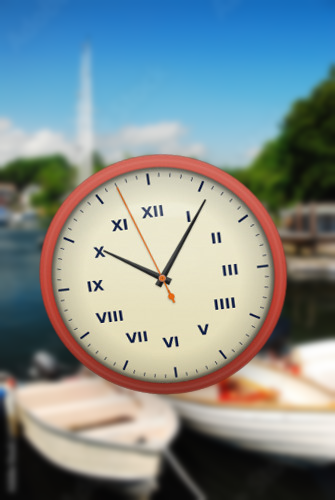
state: 10:05:57
